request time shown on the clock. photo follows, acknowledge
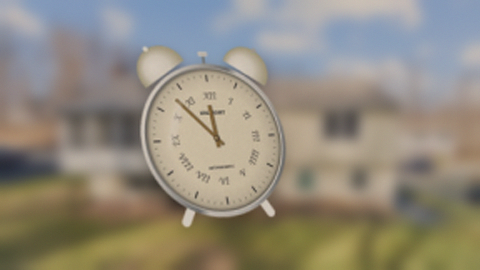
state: 11:53
